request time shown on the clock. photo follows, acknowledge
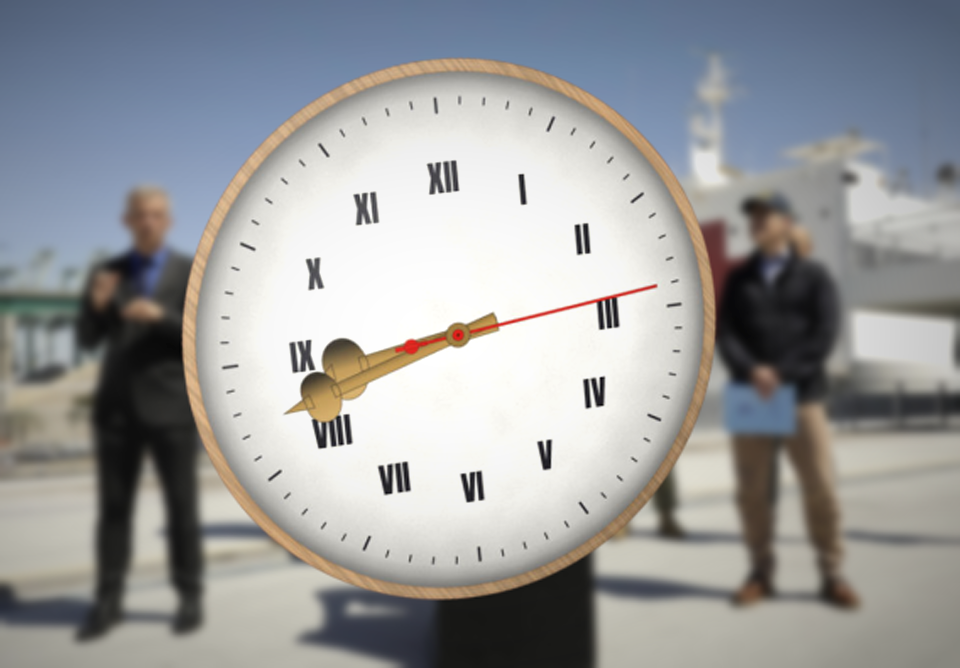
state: 8:42:14
